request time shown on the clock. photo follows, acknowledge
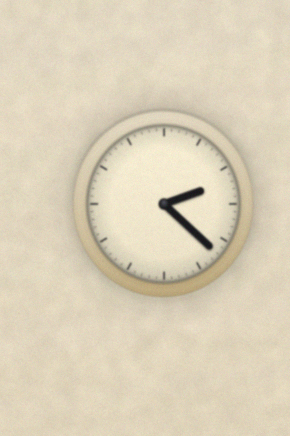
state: 2:22
